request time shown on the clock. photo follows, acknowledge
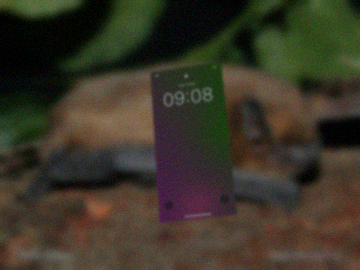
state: 9:08
